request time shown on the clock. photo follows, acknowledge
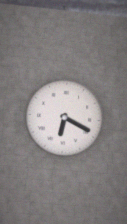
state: 6:19
